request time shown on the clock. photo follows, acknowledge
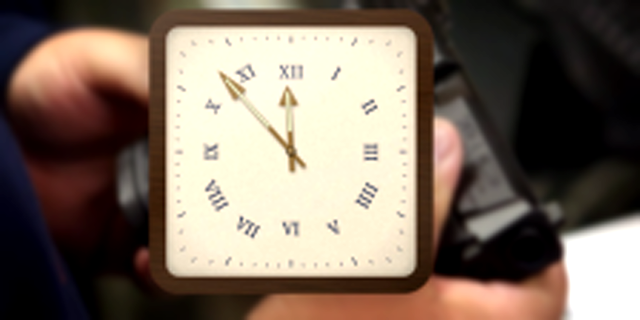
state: 11:53
